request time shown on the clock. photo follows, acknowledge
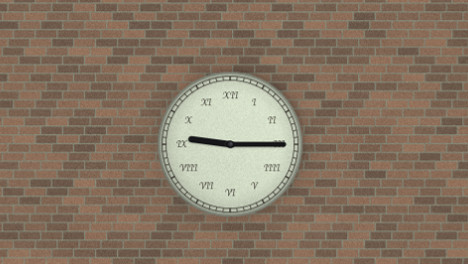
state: 9:15
